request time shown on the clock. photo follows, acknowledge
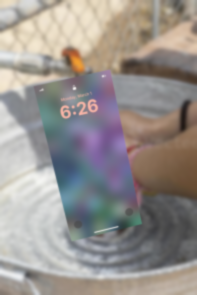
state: 6:26
